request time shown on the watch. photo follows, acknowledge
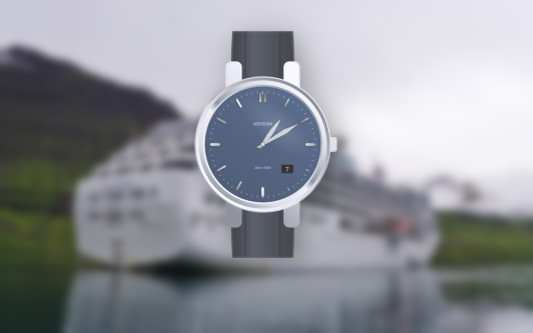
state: 1:10
